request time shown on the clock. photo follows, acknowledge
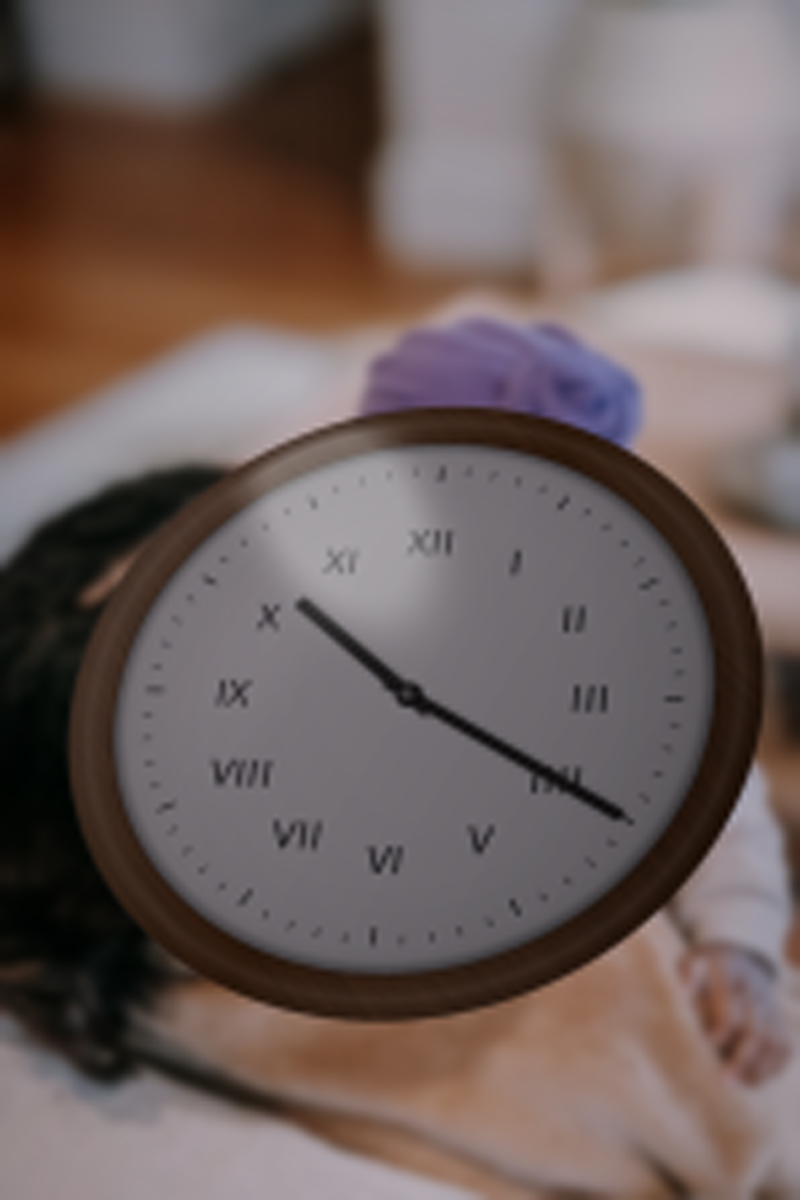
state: 10:20
